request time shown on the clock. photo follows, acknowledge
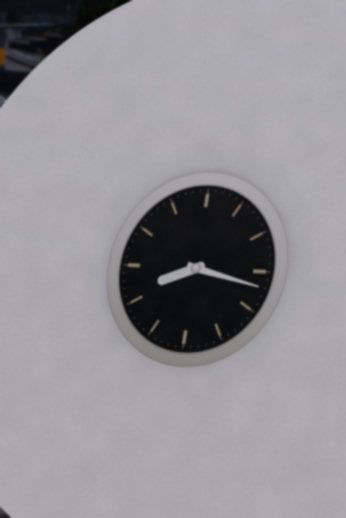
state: 8:17
